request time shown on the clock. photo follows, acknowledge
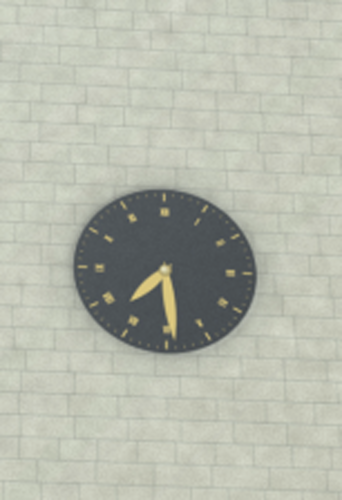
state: 7:29
